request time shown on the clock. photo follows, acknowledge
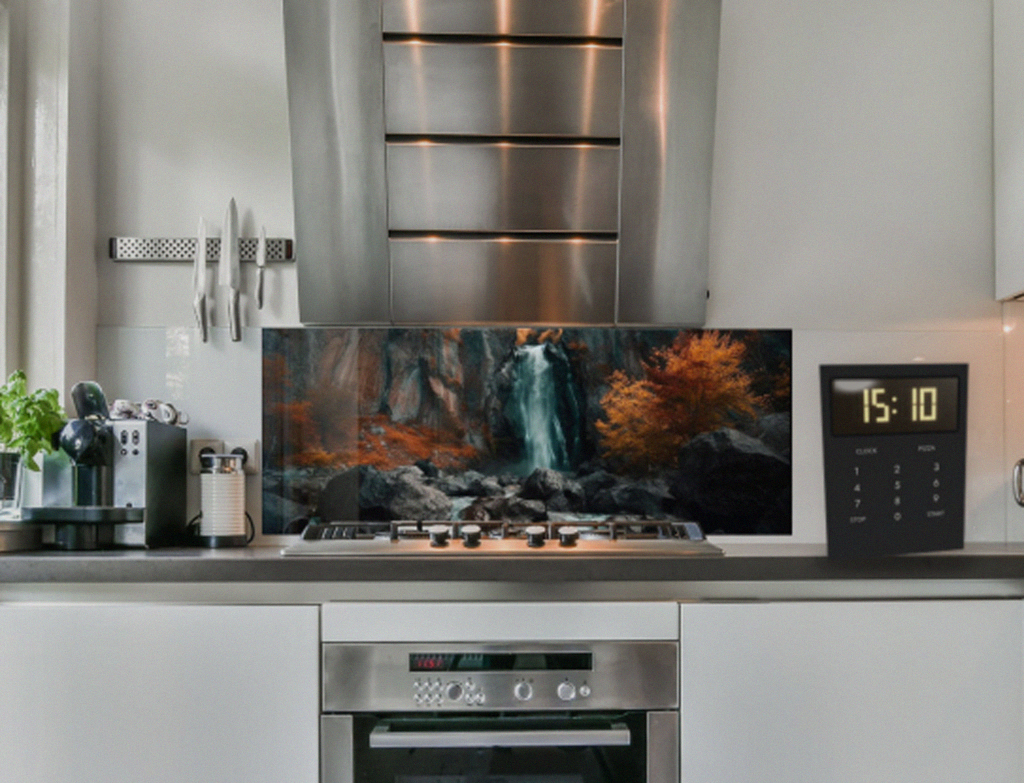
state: 15:10
